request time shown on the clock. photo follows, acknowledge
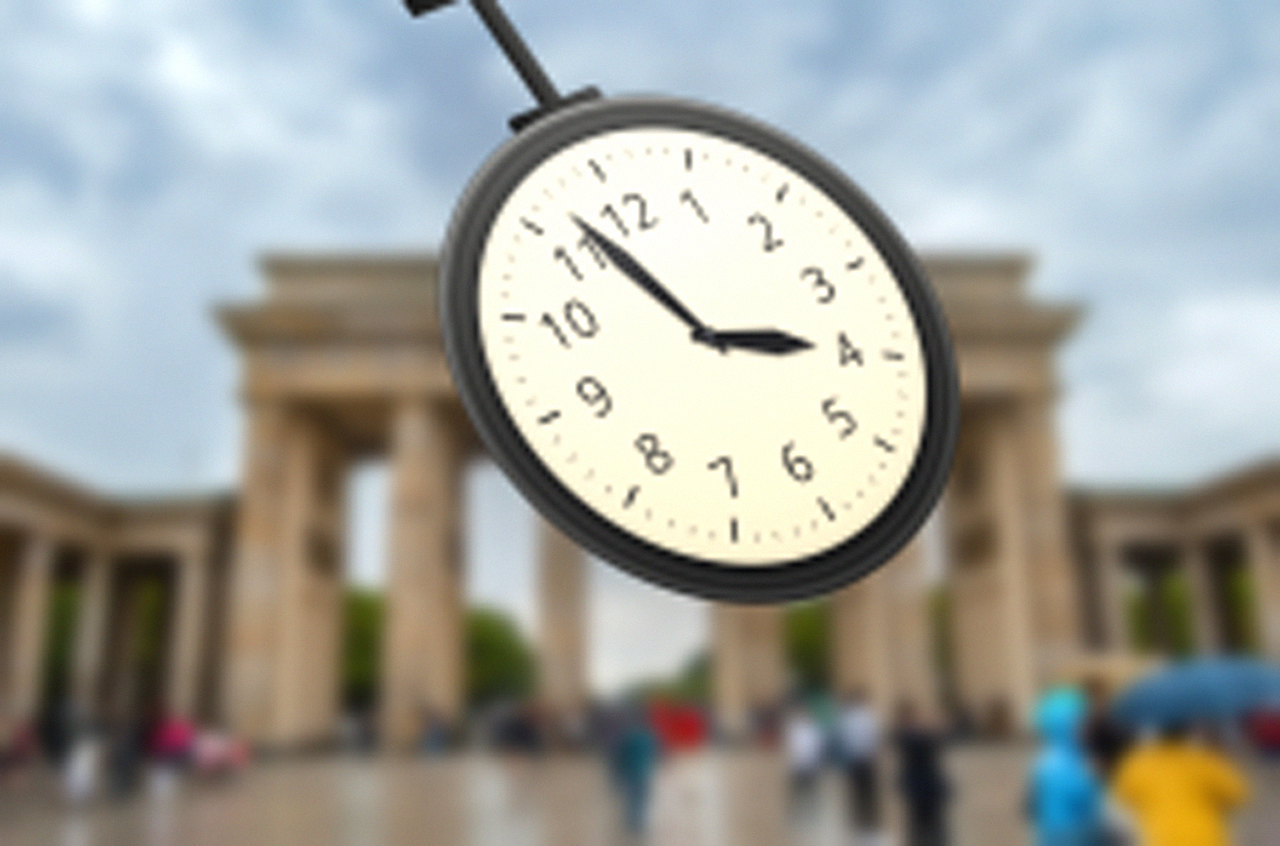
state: 3:57
